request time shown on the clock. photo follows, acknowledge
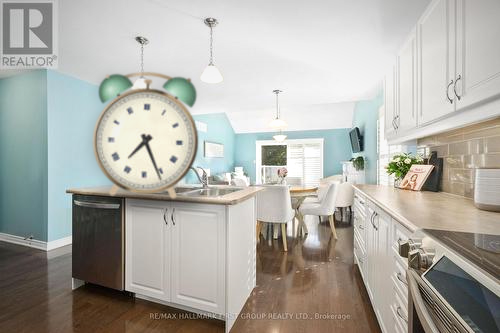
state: 7:26
